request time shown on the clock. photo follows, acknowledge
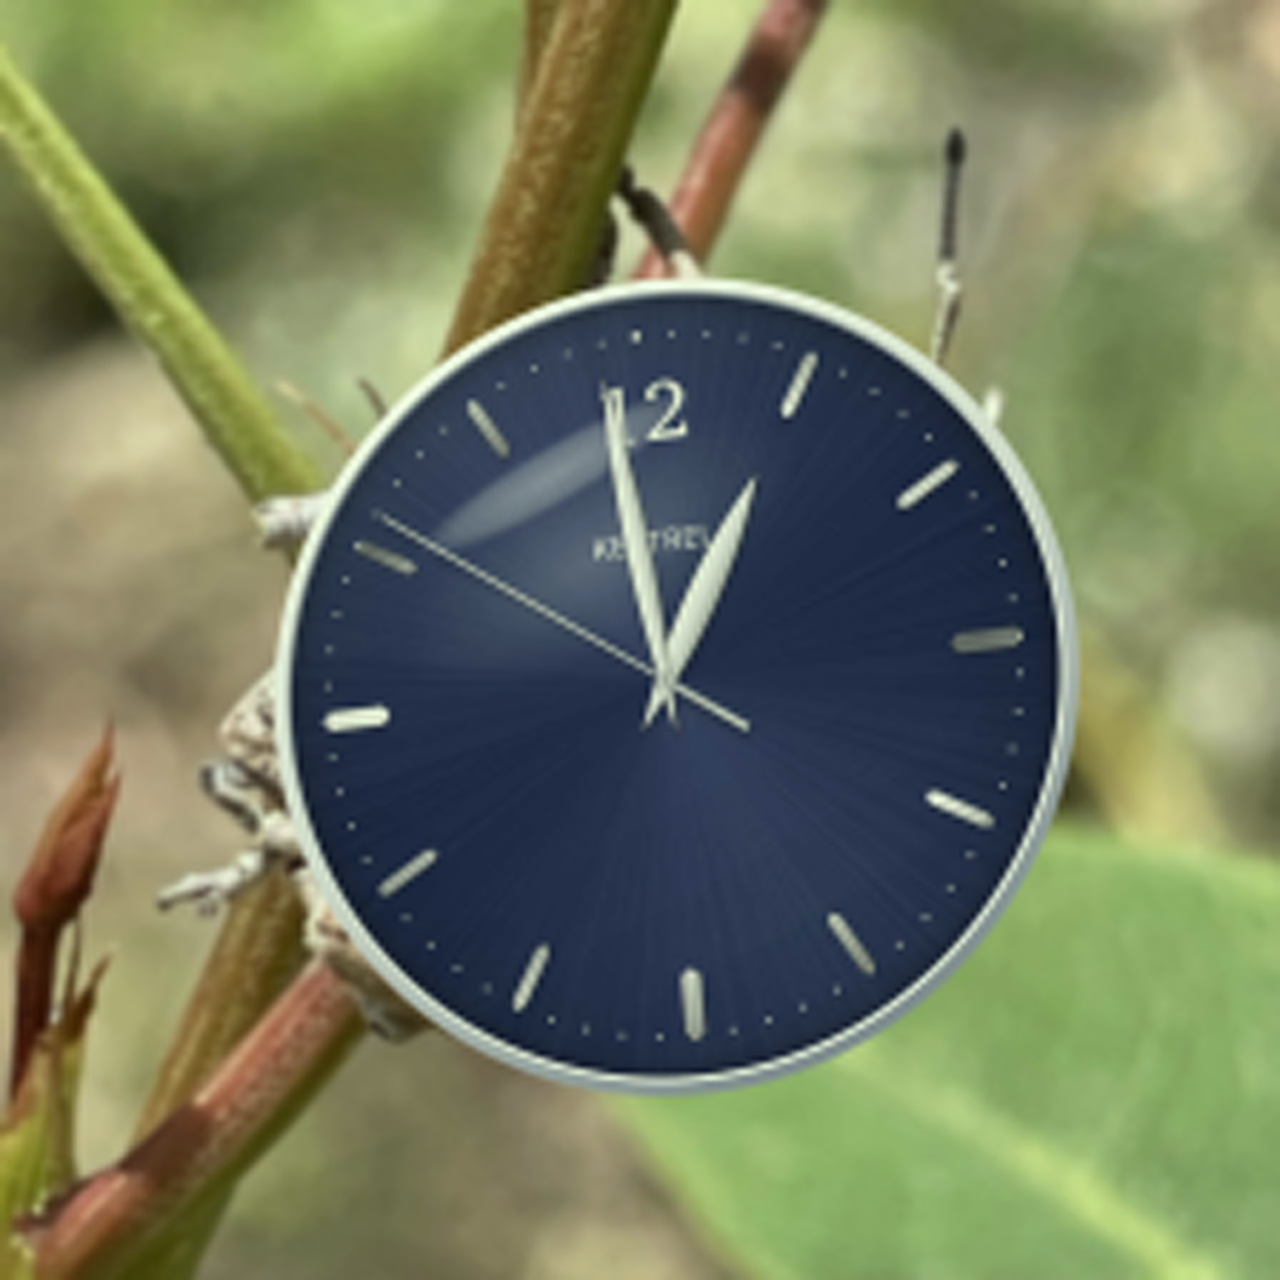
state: 12:58:51
